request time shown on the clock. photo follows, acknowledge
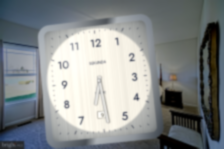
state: 6:29
